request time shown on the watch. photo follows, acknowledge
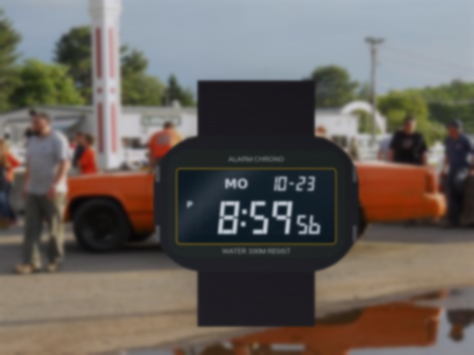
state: 8:59:56
